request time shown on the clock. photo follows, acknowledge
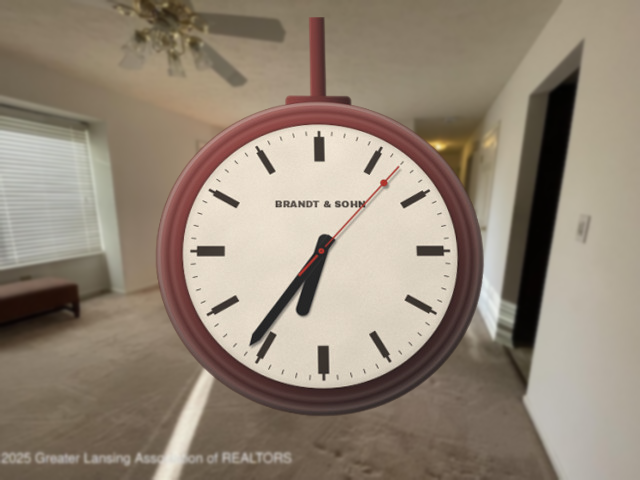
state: 6:36:07
